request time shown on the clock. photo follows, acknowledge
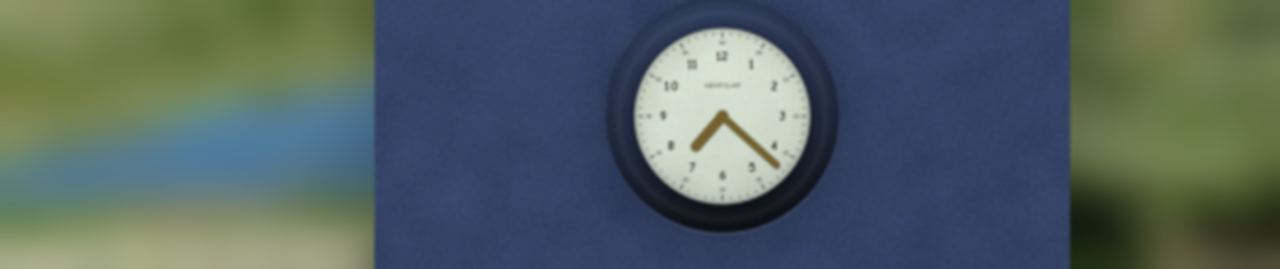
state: 7:22
